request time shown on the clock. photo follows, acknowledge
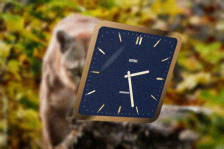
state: 2:26
